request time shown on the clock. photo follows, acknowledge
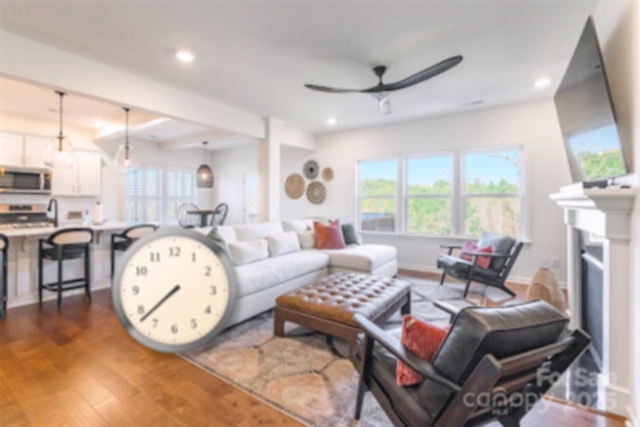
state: 7:38
